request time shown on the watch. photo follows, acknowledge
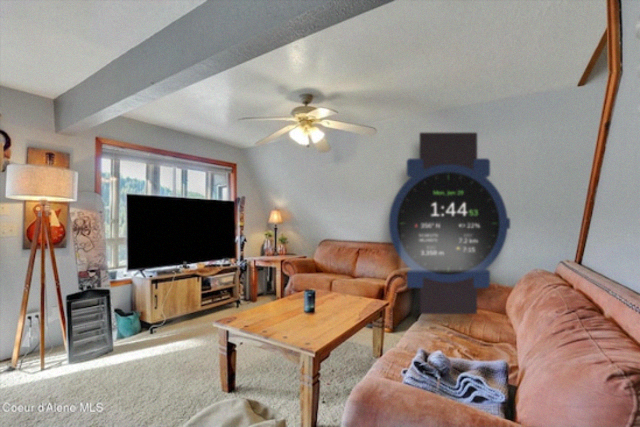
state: 1:44
